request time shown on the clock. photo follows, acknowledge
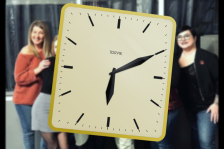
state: 6:10
